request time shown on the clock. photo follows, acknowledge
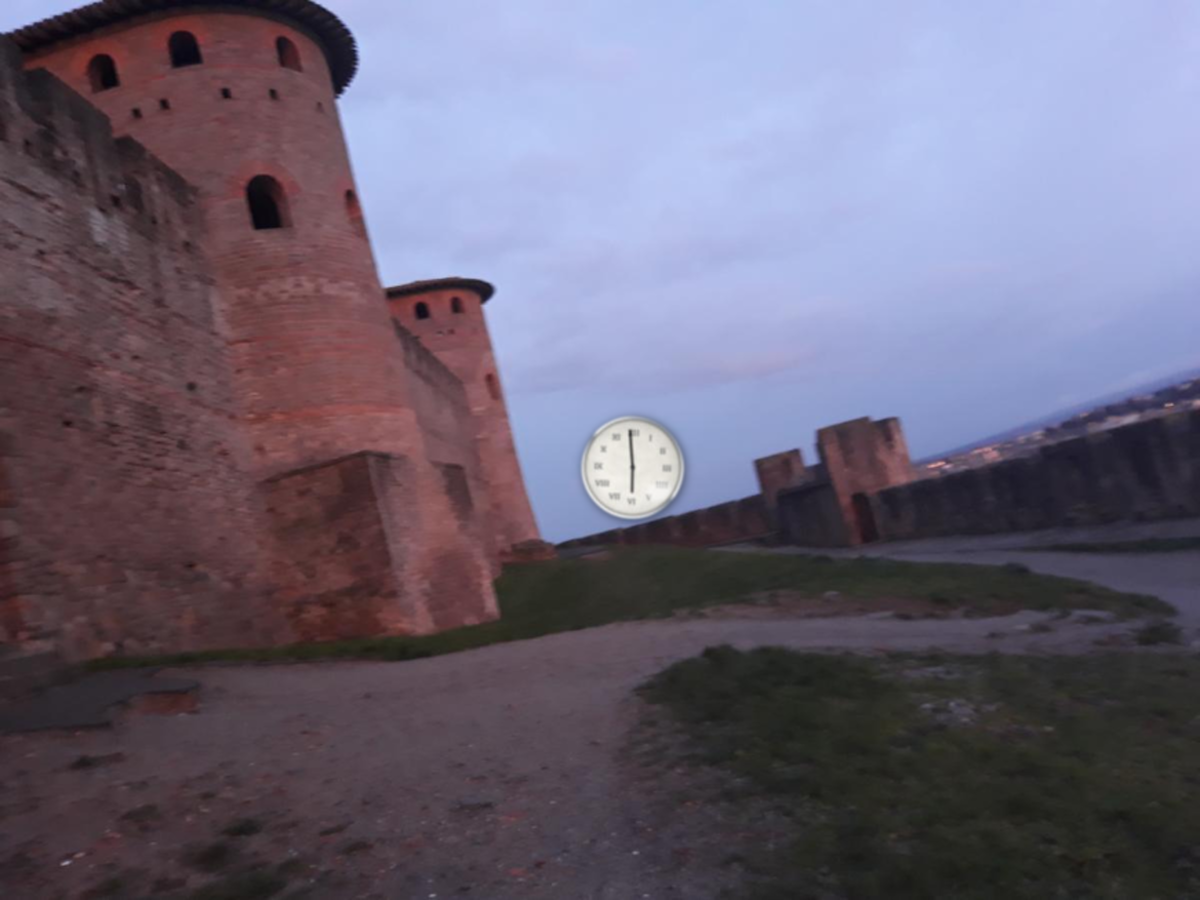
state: 5:59
